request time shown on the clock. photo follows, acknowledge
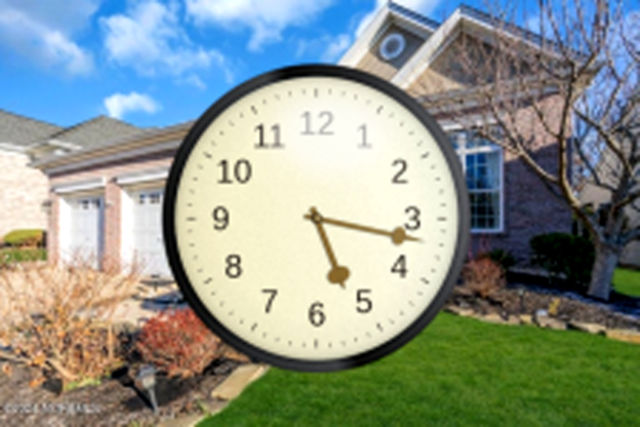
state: 5:17
